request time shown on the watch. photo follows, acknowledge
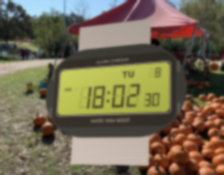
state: 18:02:30
